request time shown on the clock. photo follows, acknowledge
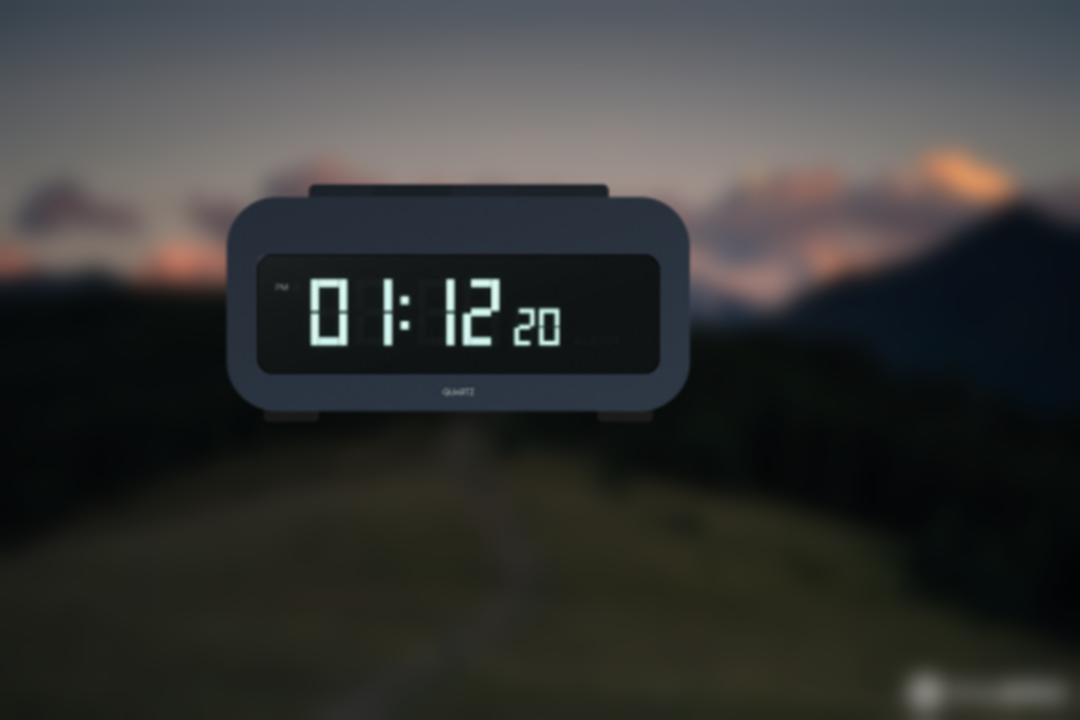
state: 1:12:20
